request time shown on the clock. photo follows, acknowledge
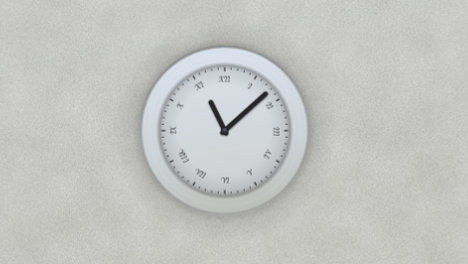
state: 11:08
